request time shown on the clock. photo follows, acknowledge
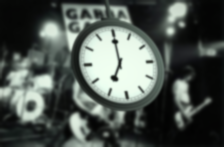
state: 7:00
